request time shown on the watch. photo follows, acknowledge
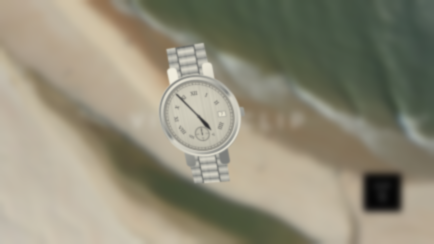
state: 4:54
